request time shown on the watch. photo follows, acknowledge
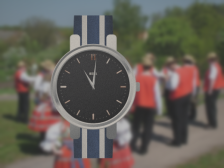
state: 11:01
